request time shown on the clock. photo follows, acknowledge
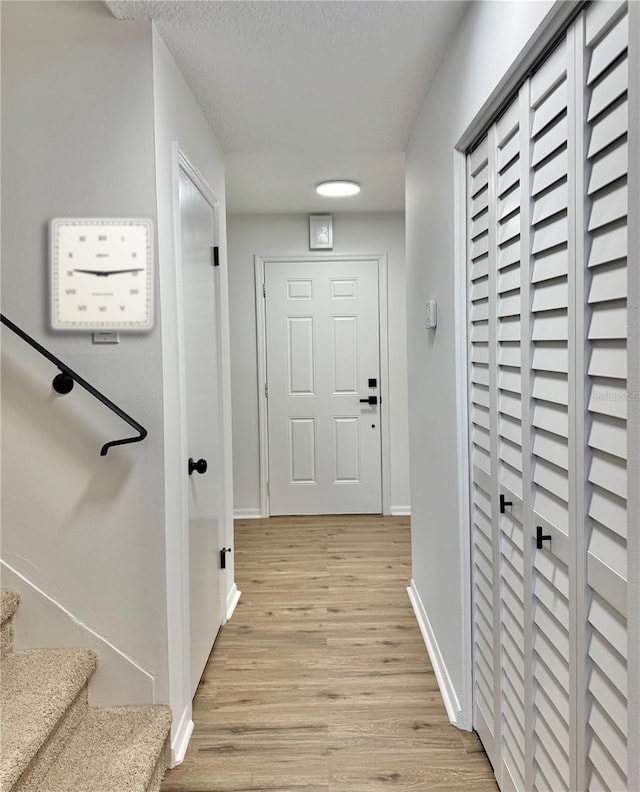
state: 9:14
